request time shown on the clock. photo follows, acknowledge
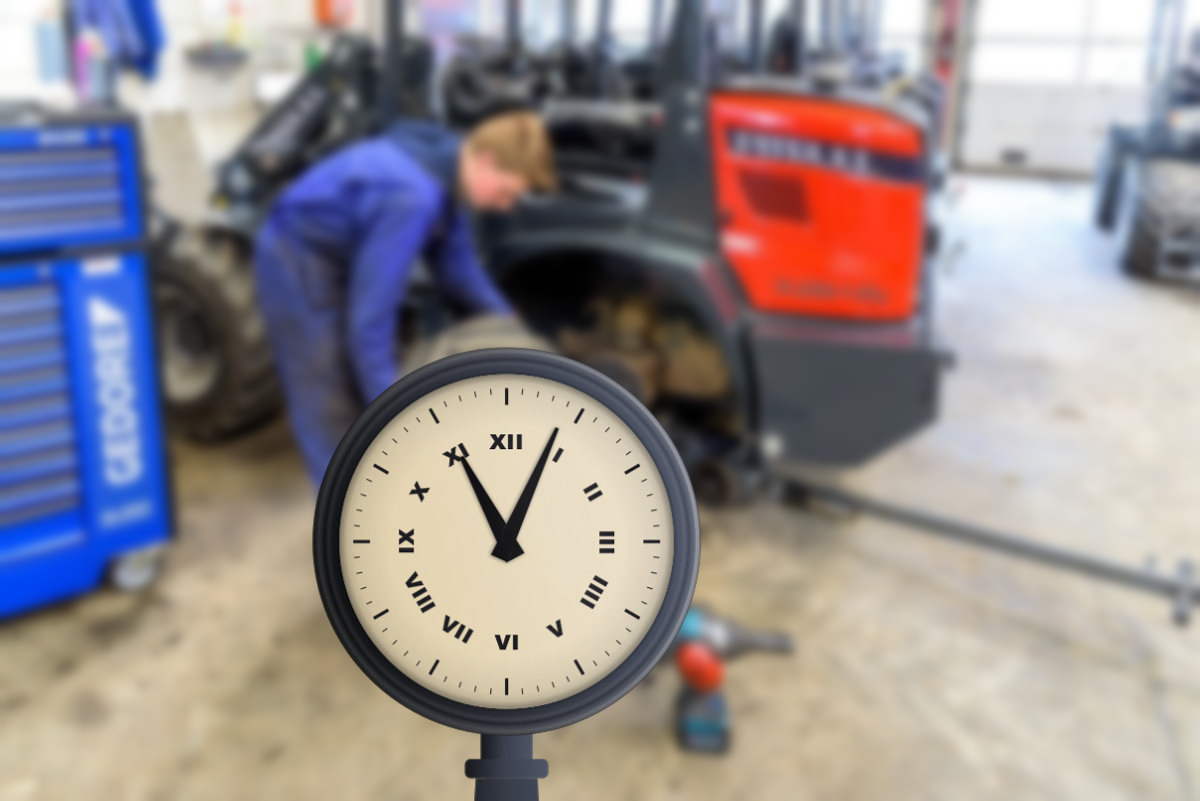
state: 11:04
